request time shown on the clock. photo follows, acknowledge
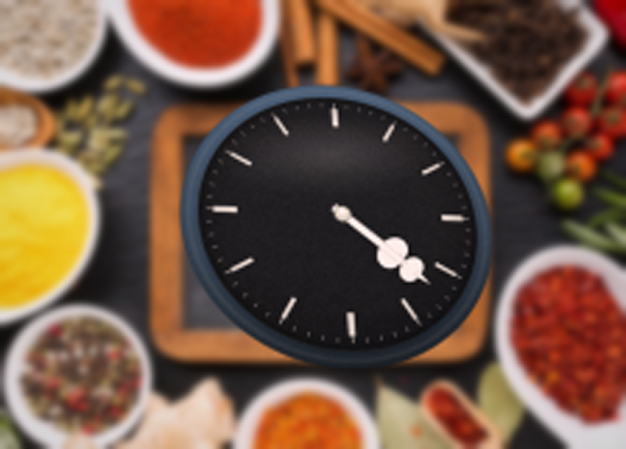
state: 4:22
